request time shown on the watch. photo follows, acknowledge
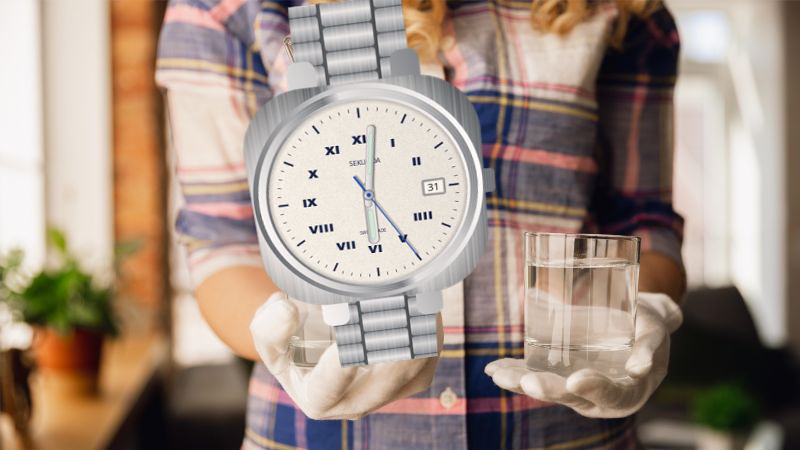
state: 6:01:25
